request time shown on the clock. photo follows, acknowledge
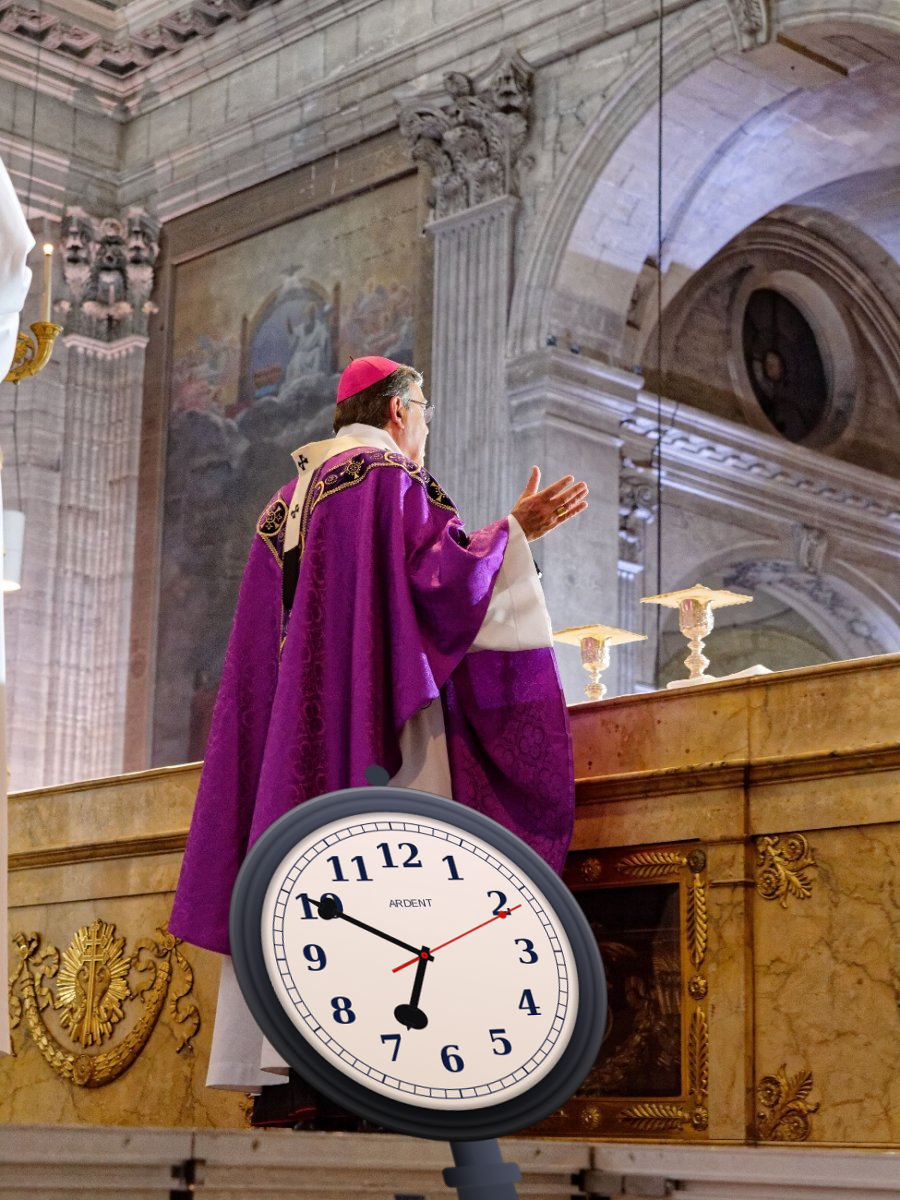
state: 6:50:11
